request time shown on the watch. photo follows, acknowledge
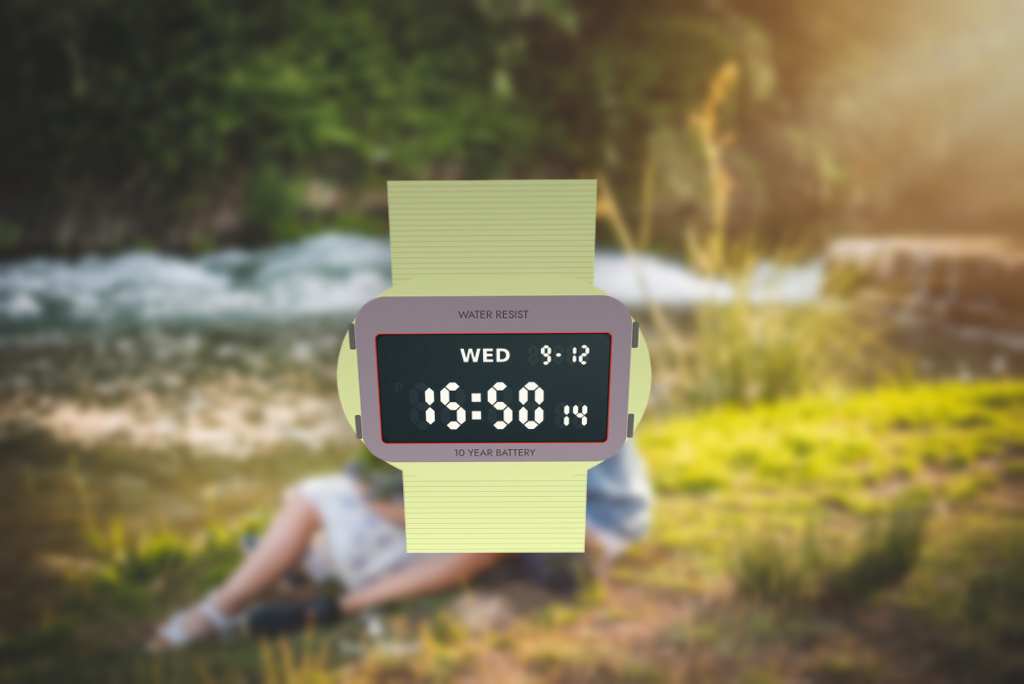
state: 15:50:14
